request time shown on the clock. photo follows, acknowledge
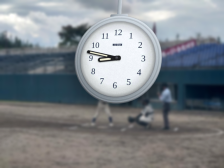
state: 8:47
